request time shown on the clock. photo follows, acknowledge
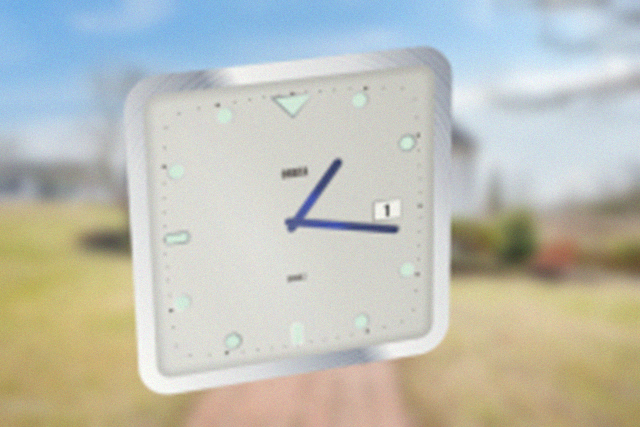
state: 1:17
